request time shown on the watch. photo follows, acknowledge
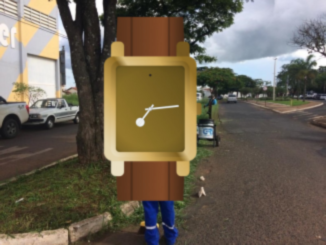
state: 7:14
